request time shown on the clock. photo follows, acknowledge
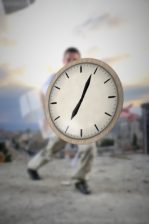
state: 7:04
